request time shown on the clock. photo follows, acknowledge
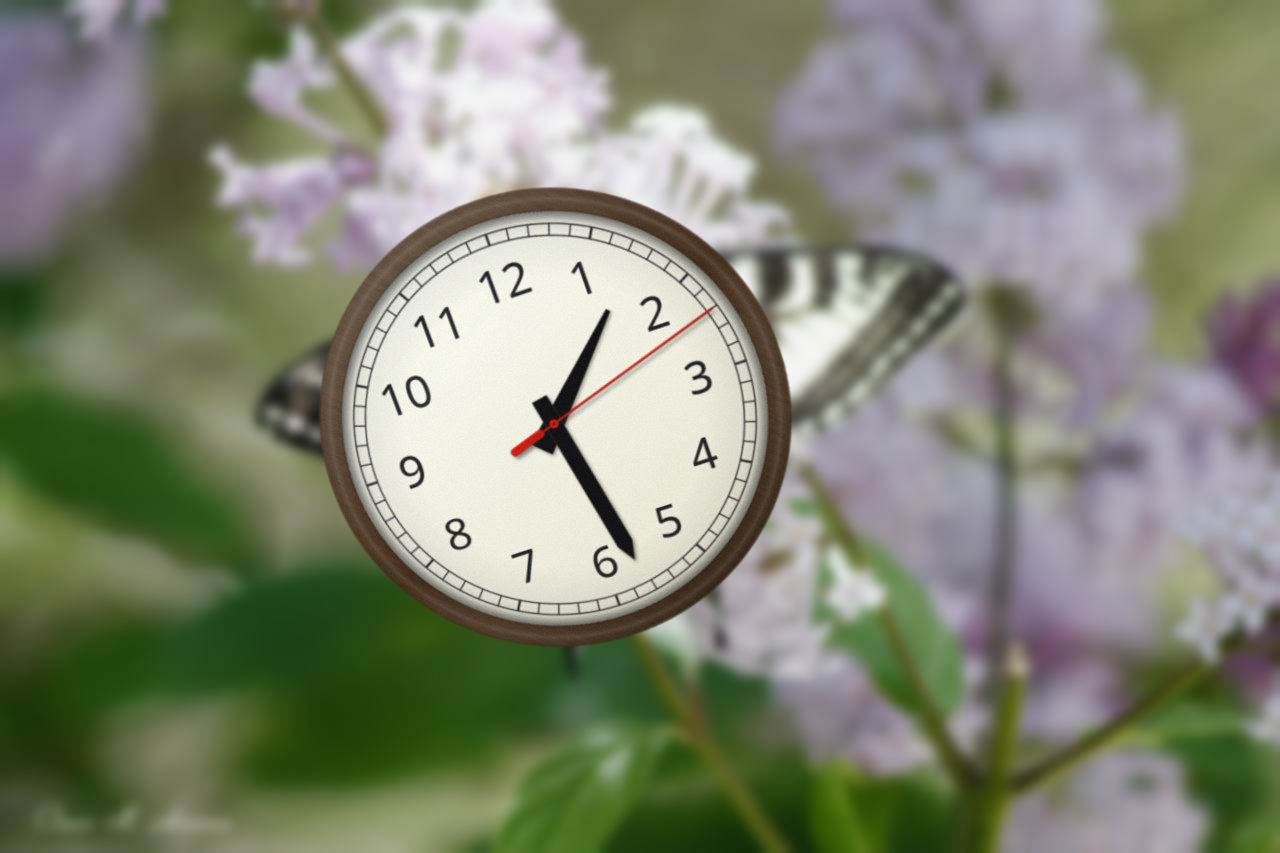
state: 1:28:12
